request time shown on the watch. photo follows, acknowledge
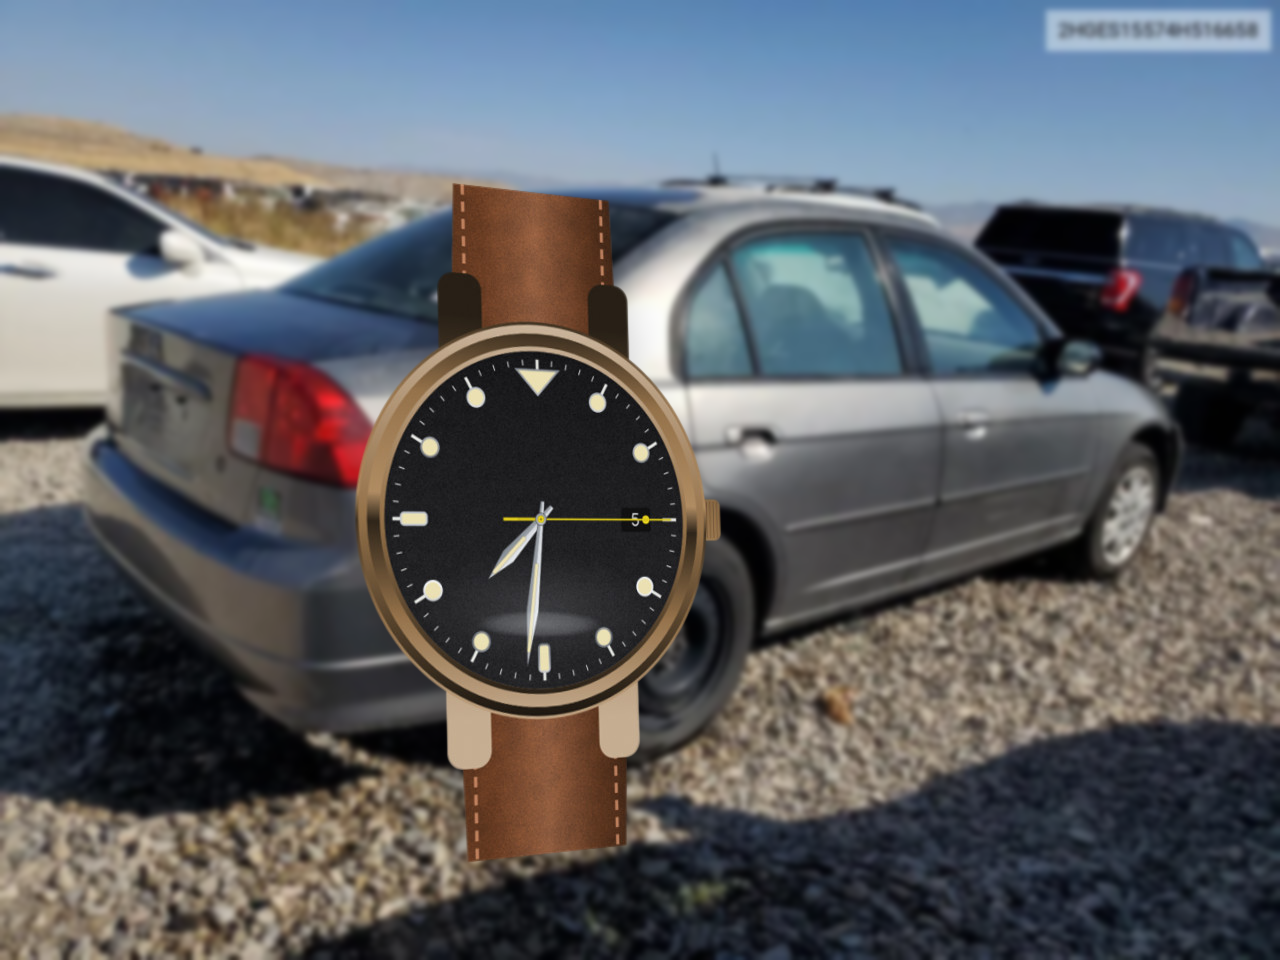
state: 7:31:15
